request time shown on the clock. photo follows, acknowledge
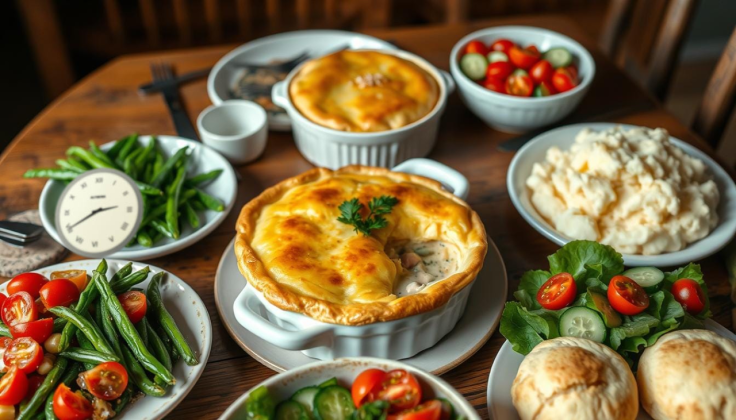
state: 2:40
